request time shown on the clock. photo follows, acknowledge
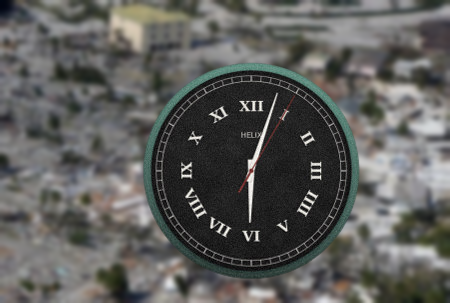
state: 6:03:05
